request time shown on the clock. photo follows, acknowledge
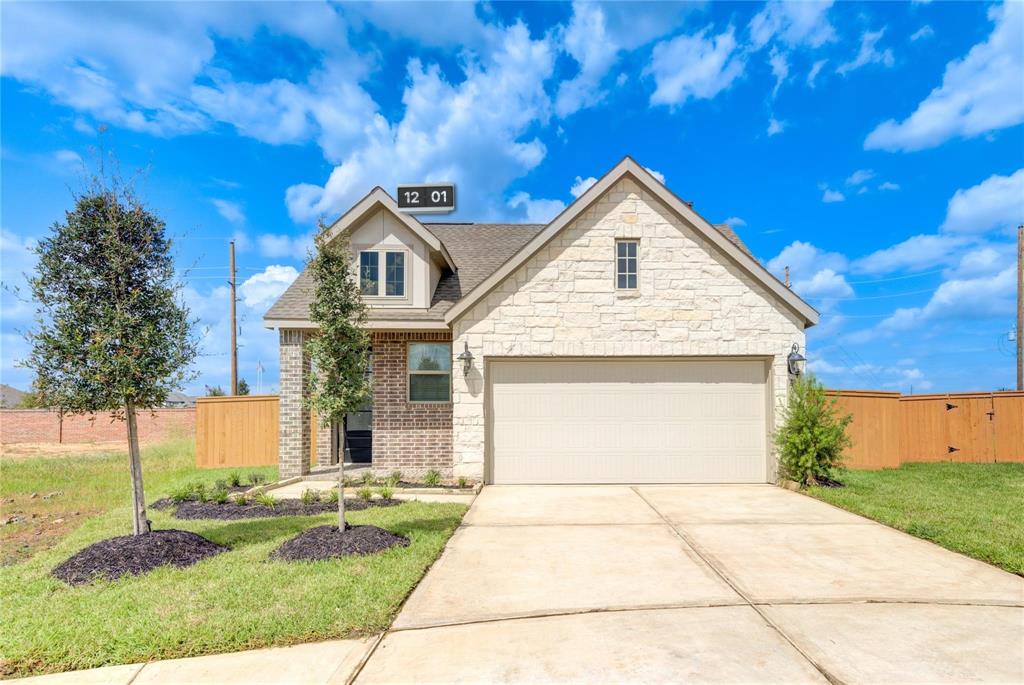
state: 12:01
